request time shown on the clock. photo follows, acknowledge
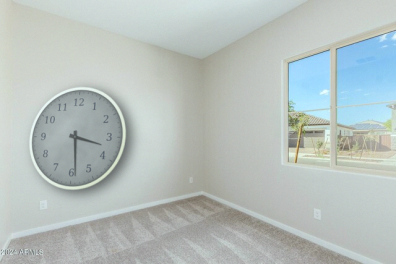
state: 3:29
